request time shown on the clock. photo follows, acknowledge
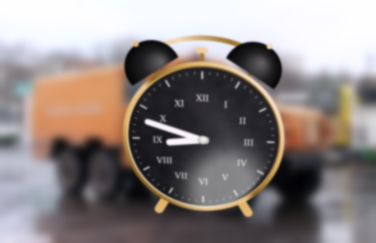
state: 8:48
